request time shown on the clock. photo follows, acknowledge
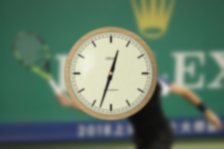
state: 12:33
